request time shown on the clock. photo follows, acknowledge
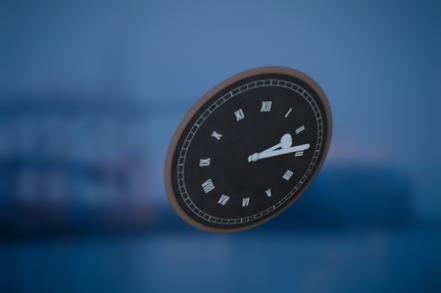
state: 2:14
